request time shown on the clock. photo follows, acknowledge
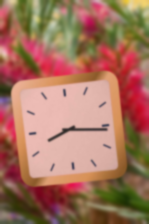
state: 8:16
